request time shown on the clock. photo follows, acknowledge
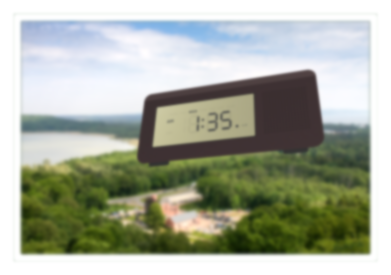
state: 1:35
